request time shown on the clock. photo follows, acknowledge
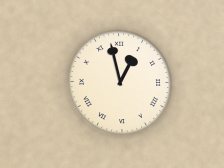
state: 12:58
